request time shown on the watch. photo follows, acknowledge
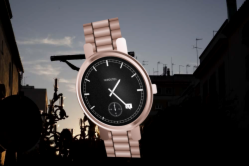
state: 1:23
